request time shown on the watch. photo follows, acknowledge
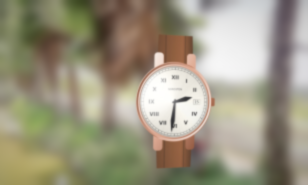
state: 2:31
